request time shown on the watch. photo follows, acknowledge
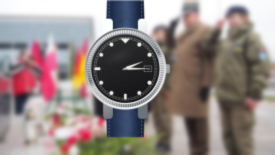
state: 2:15
